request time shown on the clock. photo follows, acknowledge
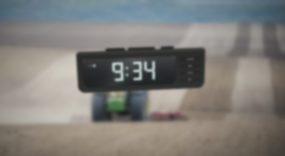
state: 9:34
